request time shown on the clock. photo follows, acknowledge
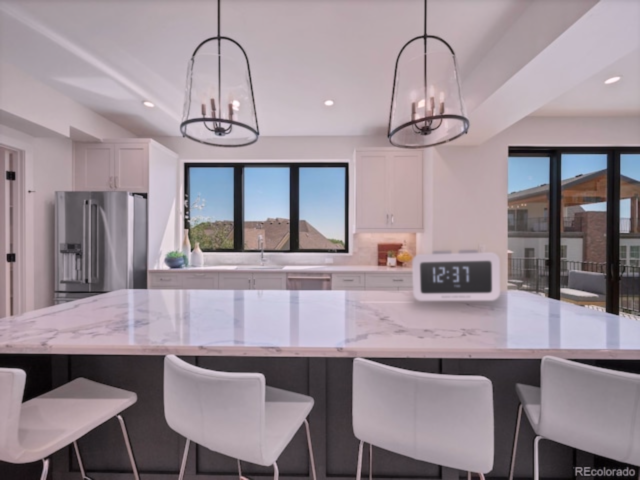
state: 12:37
